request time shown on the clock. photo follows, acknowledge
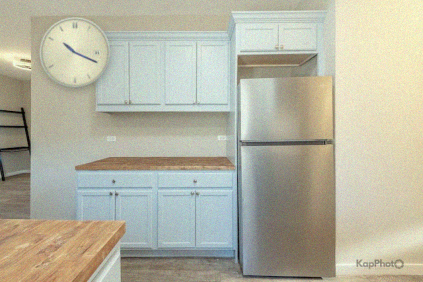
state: 10:19
